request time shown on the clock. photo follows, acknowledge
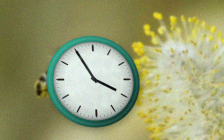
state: 3:55
